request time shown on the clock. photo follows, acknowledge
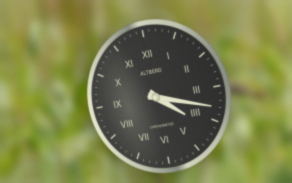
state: 4:18
